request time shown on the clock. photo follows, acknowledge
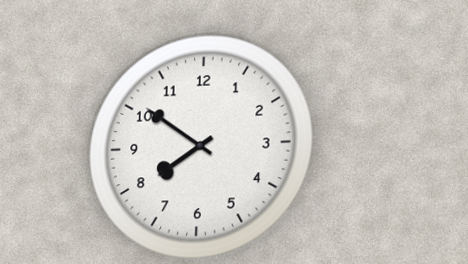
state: 7:51
